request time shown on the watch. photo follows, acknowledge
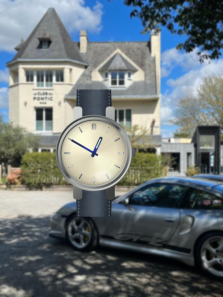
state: 12:50
